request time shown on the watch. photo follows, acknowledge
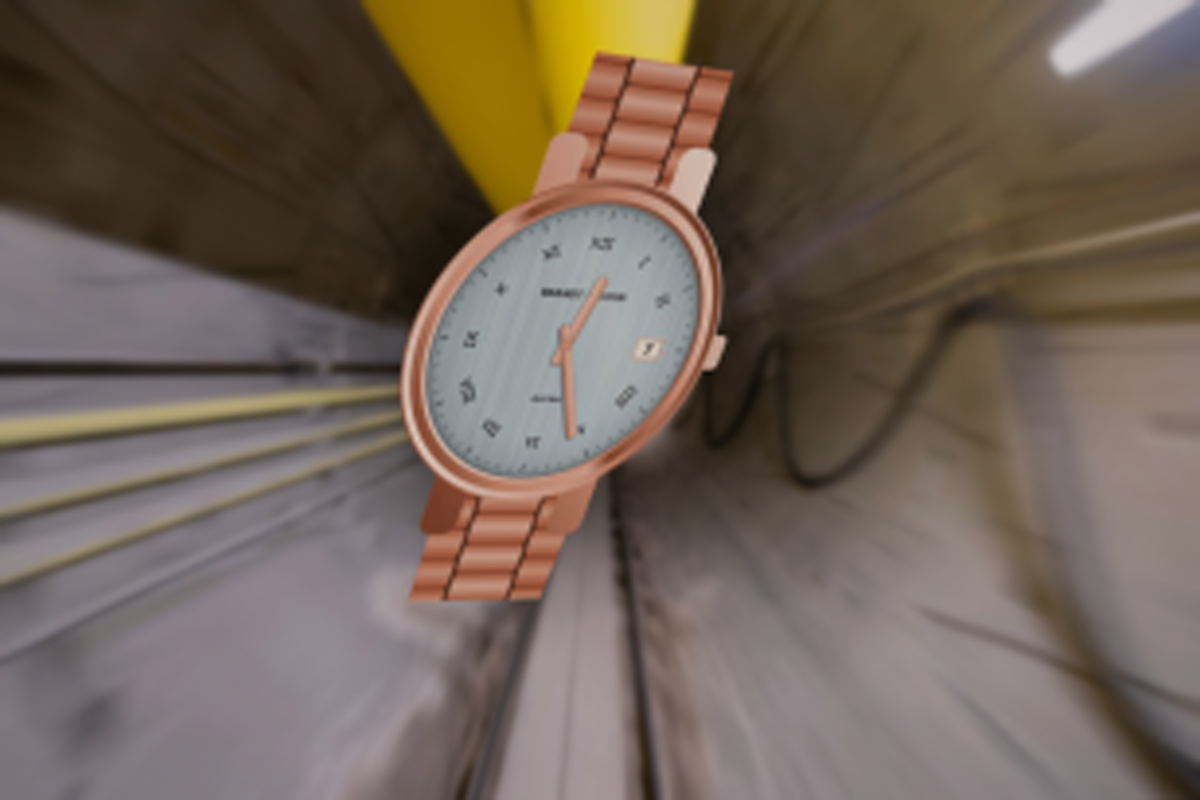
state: 12:26
